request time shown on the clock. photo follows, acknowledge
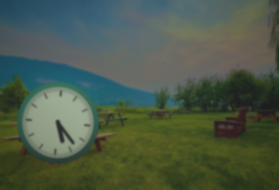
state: 5:23
